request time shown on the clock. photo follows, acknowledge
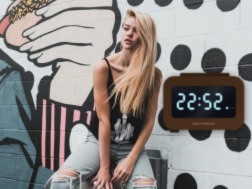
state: 22:52
